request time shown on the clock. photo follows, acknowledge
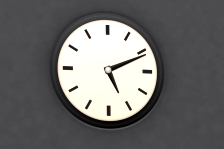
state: 5:11
